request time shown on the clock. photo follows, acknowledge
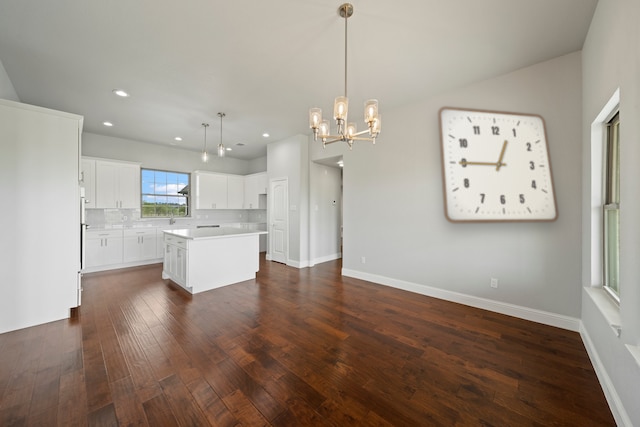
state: 12:45
